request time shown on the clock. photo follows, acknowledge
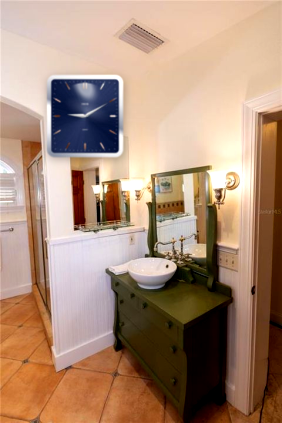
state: 9:10
